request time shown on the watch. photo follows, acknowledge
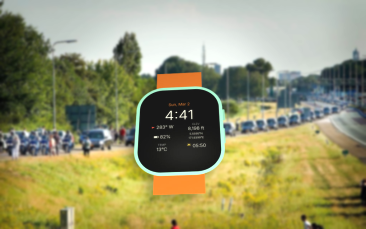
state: 4:41
